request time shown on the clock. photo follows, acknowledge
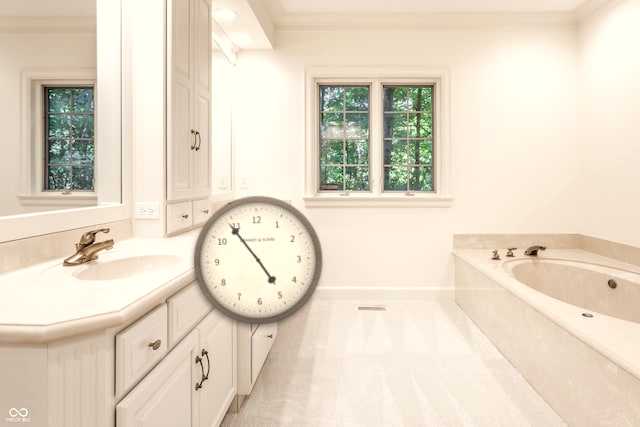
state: 4:54
